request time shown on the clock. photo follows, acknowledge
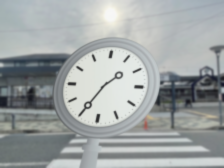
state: 1:35
